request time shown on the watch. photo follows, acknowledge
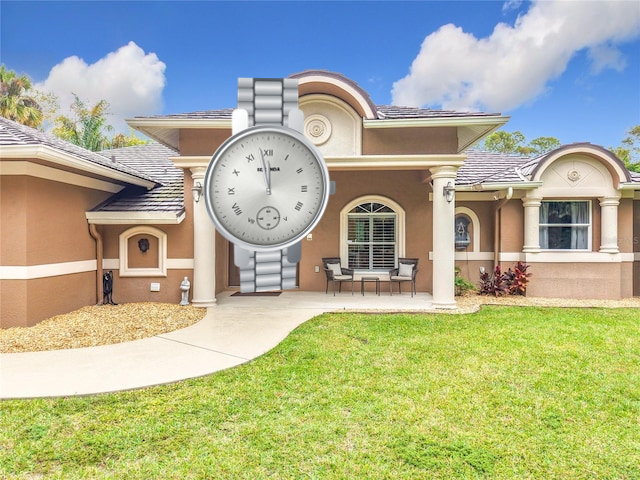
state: 11:58
